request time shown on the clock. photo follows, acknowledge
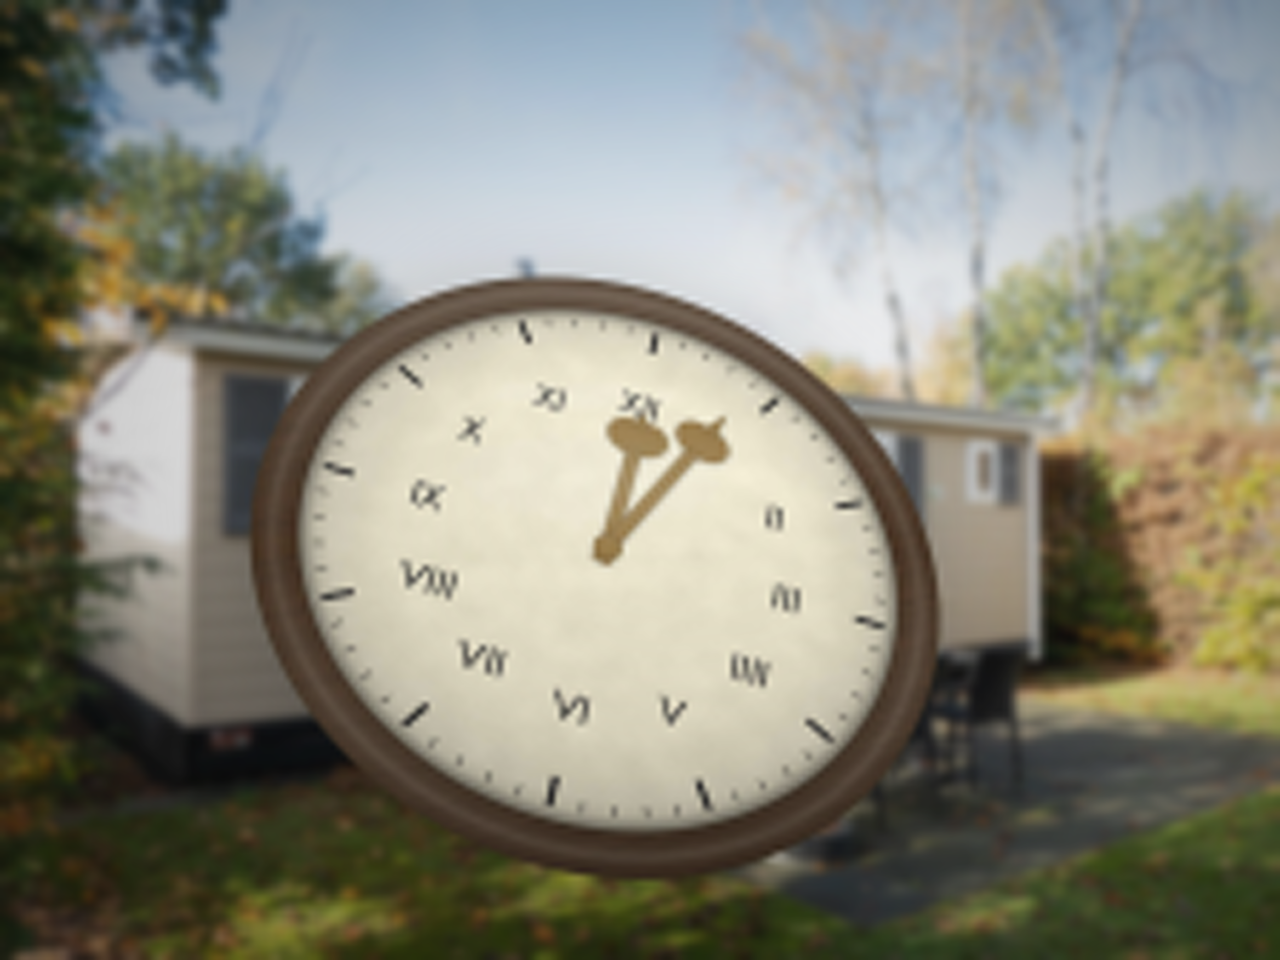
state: 12:04
